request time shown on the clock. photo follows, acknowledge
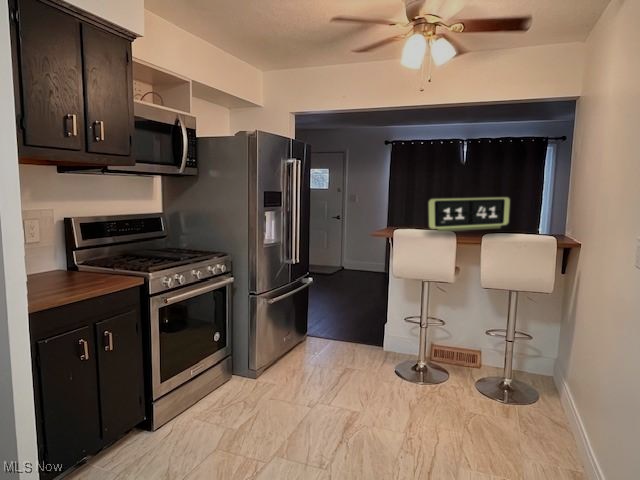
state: 11:41
